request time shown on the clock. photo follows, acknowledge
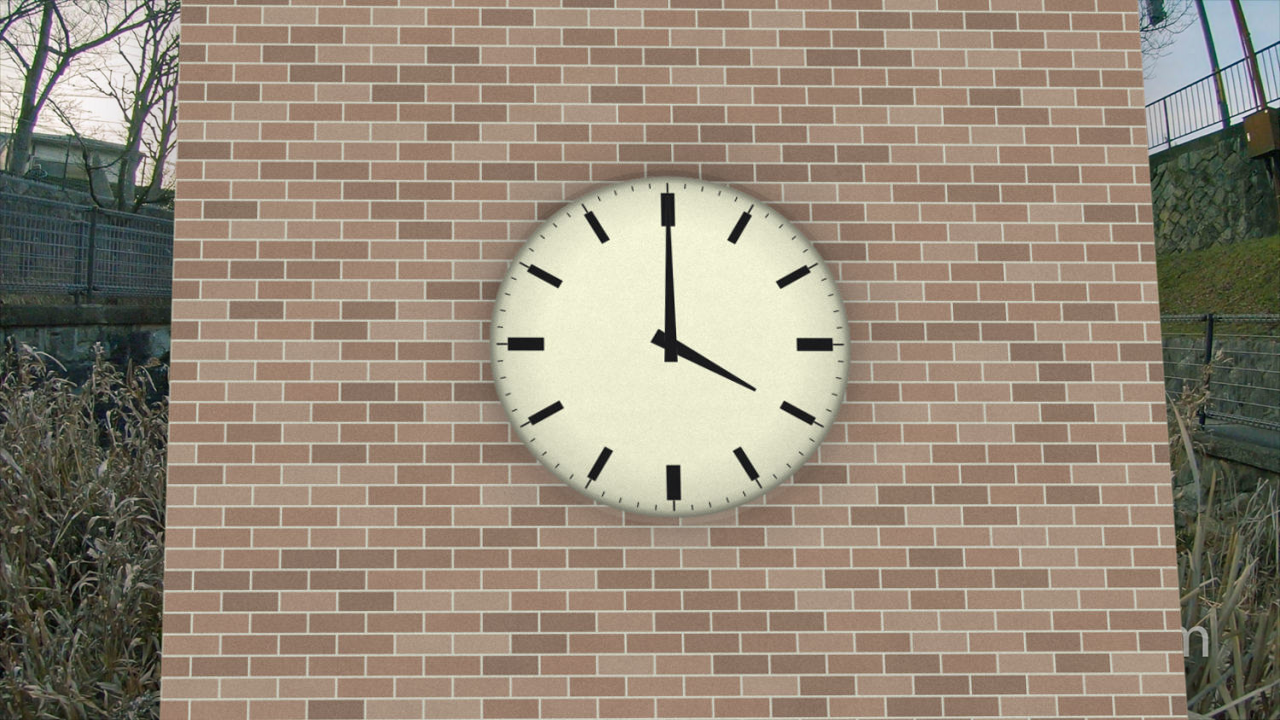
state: 4:00
